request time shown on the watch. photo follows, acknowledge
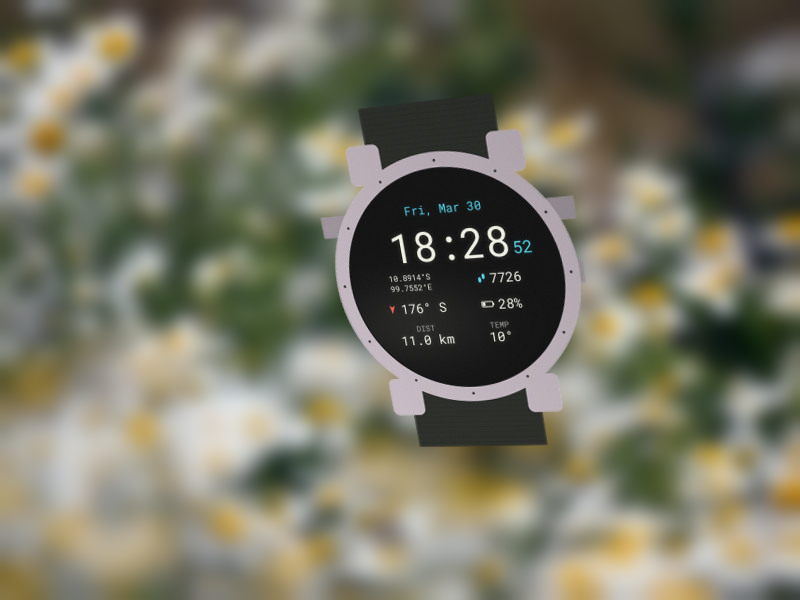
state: 18:28:52
